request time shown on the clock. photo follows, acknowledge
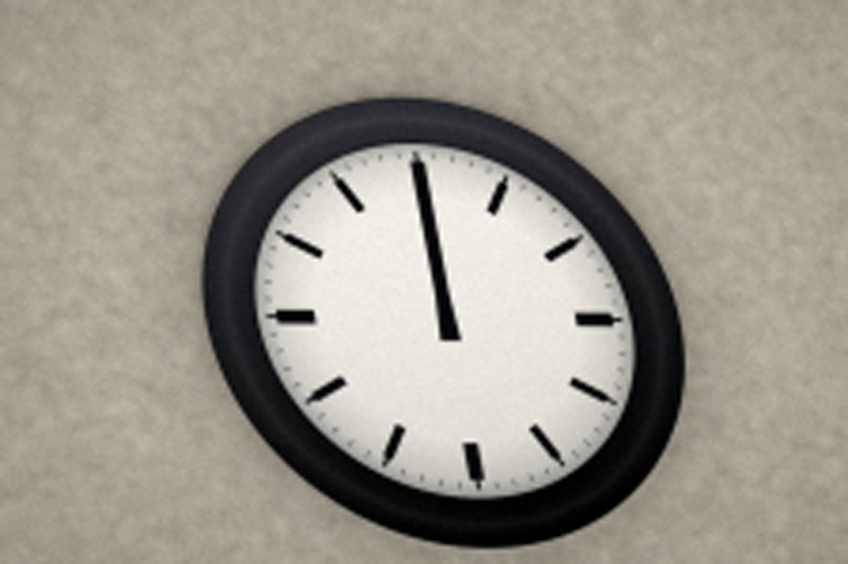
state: 12:00
